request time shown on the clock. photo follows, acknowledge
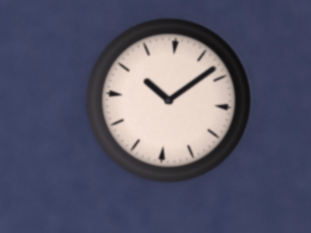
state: 10:08
